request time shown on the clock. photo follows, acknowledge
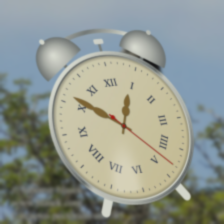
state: 12:51:23
